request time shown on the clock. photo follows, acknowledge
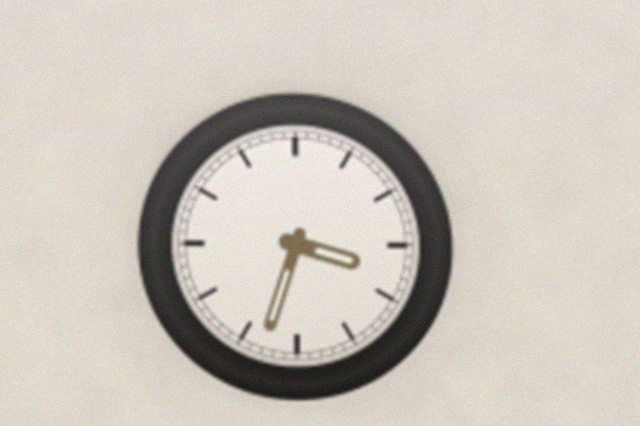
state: 3:33
